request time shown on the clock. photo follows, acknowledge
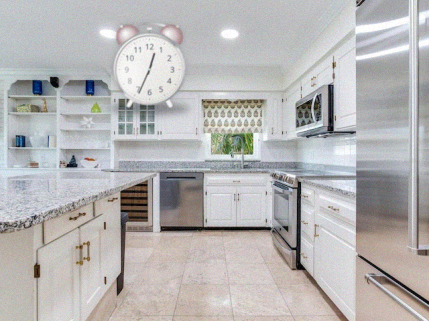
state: 12:34
